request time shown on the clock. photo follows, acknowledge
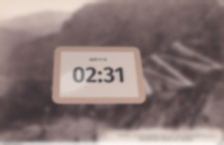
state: 2:31
